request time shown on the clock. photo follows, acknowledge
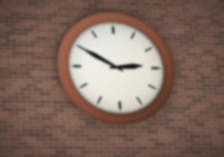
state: 2:50
